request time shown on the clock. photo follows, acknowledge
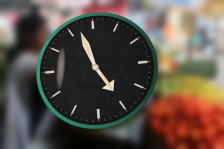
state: 4:57
